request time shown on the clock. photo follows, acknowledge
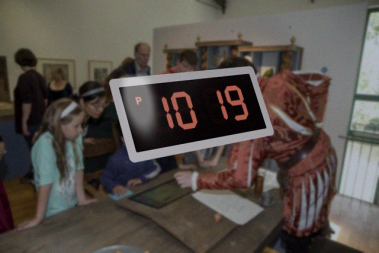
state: 10:19
